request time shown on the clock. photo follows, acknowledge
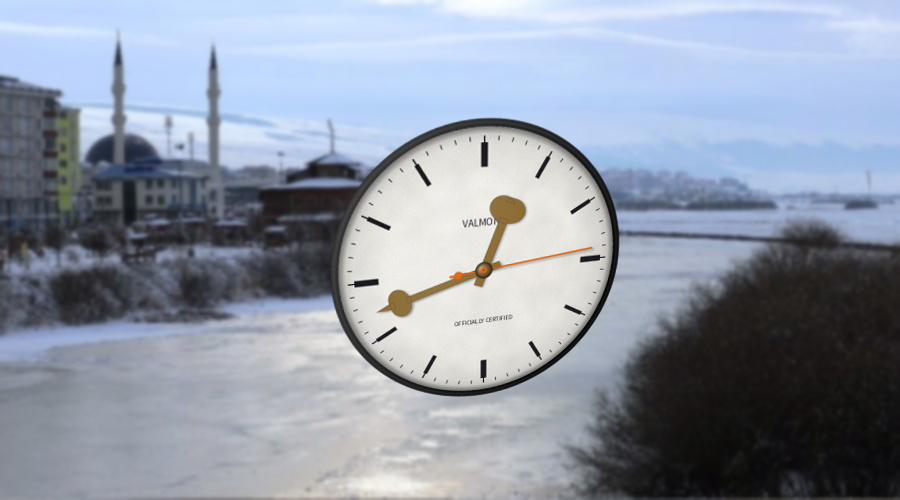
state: 12:42:14
